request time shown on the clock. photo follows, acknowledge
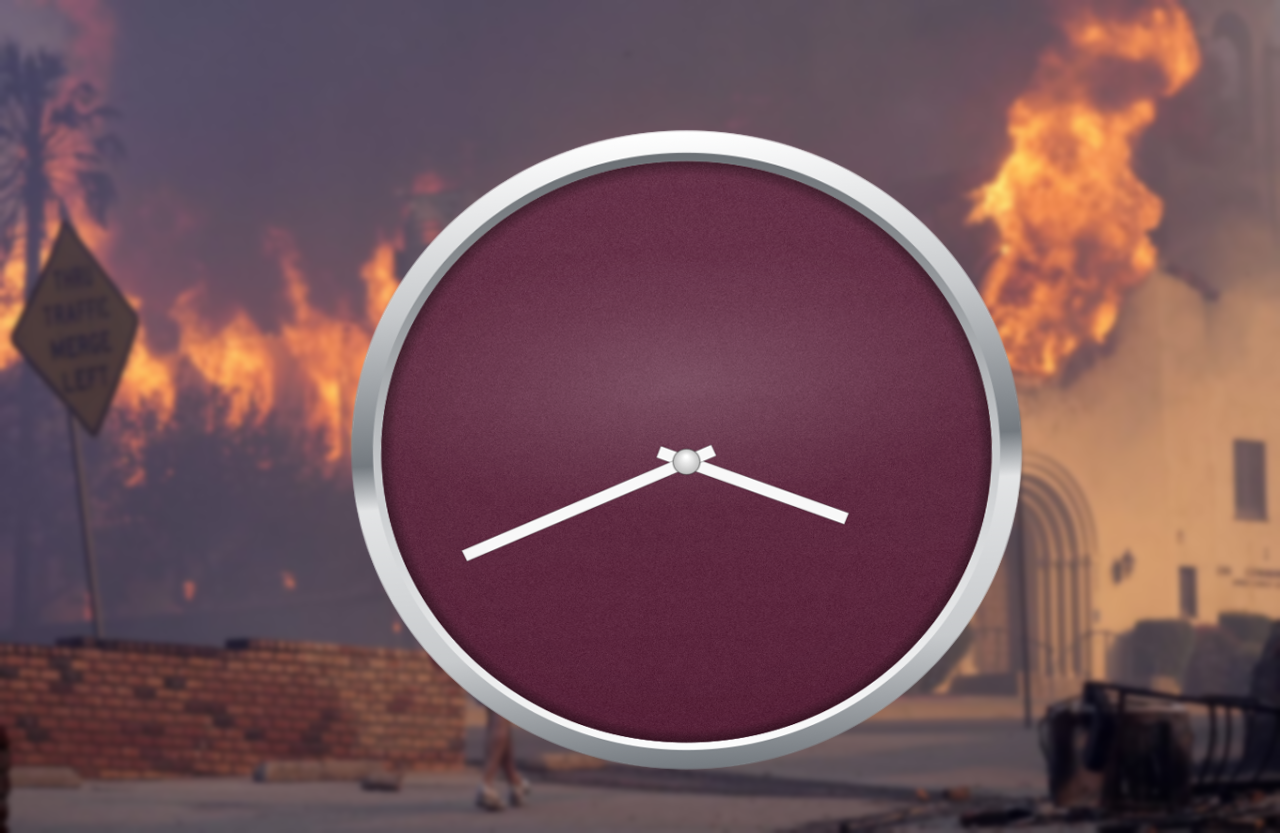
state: 3:41
